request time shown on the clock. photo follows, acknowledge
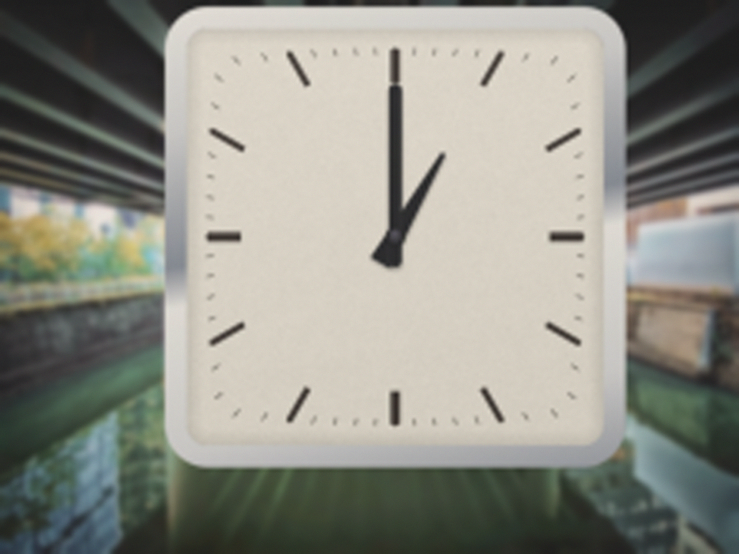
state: 1:00
